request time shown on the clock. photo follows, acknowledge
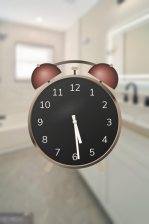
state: 5:29
